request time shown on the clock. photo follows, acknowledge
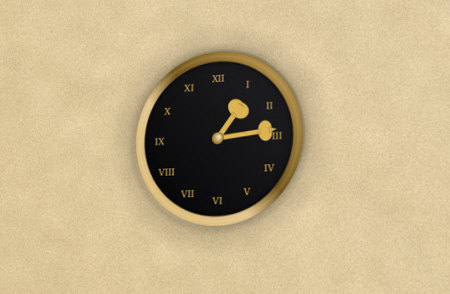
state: 1:14
